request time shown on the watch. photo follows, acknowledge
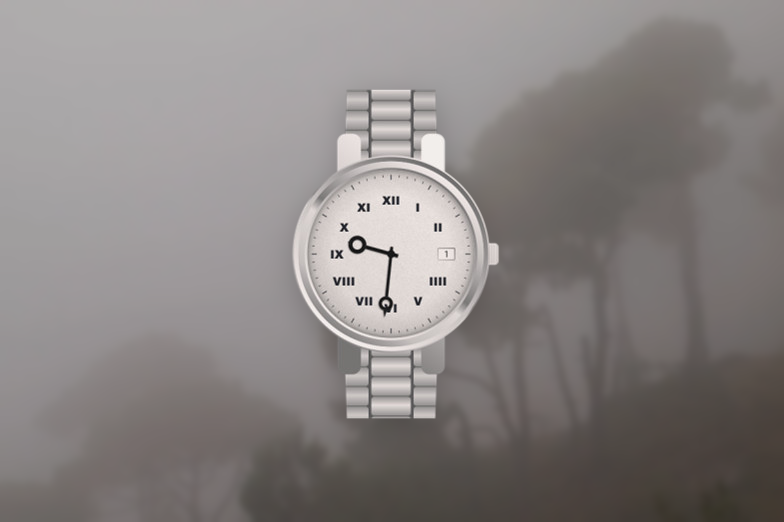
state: 9:31
